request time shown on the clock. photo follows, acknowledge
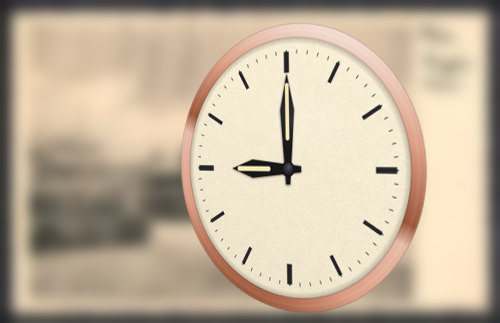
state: 9:00
